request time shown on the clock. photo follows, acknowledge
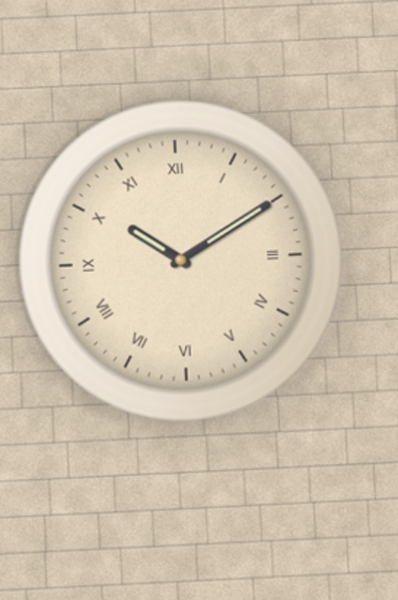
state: 10:10
